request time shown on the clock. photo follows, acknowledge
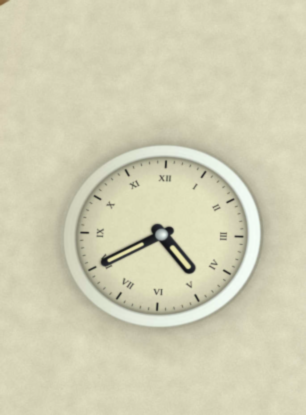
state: 4:40
